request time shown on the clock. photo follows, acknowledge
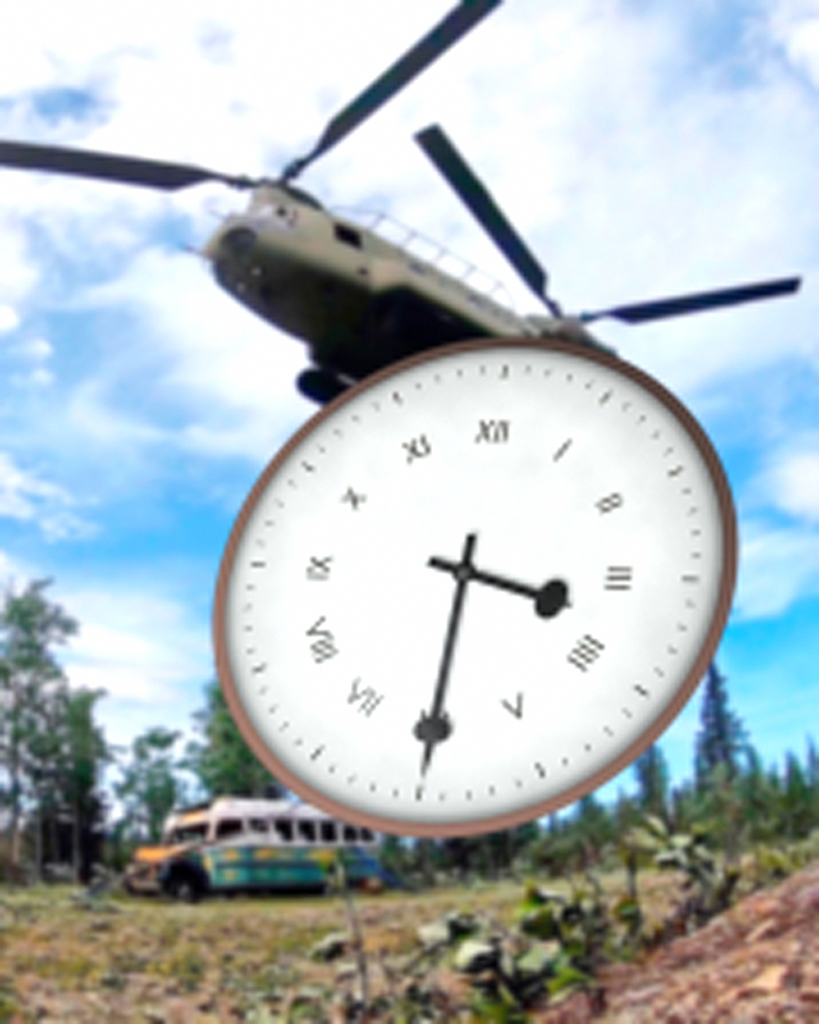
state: 3:30
